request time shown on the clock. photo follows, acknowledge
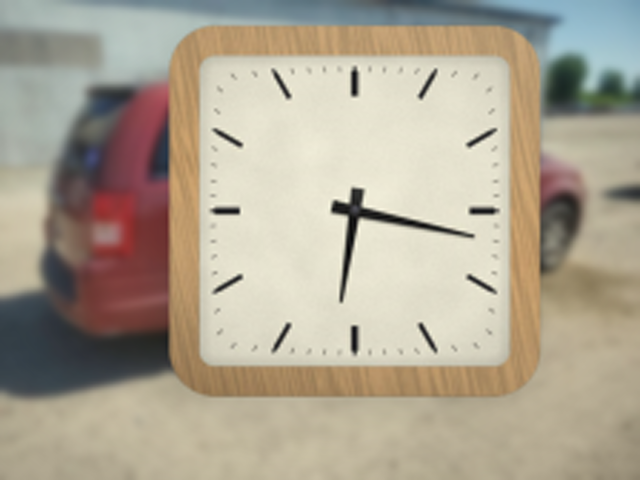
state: 6:17
